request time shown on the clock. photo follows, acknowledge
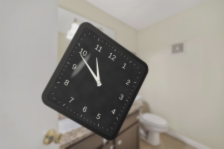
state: 10:49
